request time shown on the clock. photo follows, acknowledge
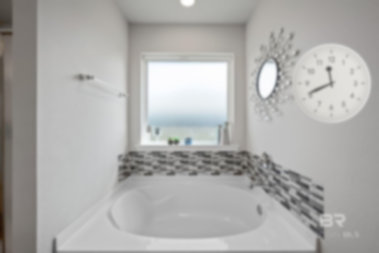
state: 11:41
